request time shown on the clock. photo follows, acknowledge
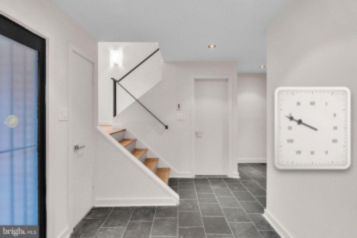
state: 9:49
